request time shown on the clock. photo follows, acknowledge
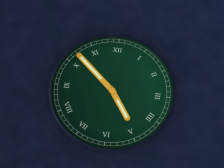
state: 4:52
